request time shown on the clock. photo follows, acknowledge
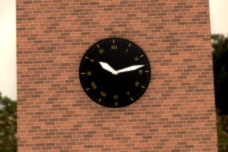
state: 10:13
